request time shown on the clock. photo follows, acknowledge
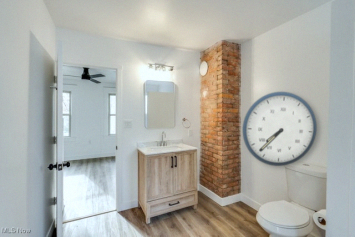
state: 7:37
